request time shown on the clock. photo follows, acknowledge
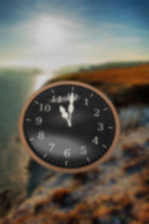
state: 11:00
